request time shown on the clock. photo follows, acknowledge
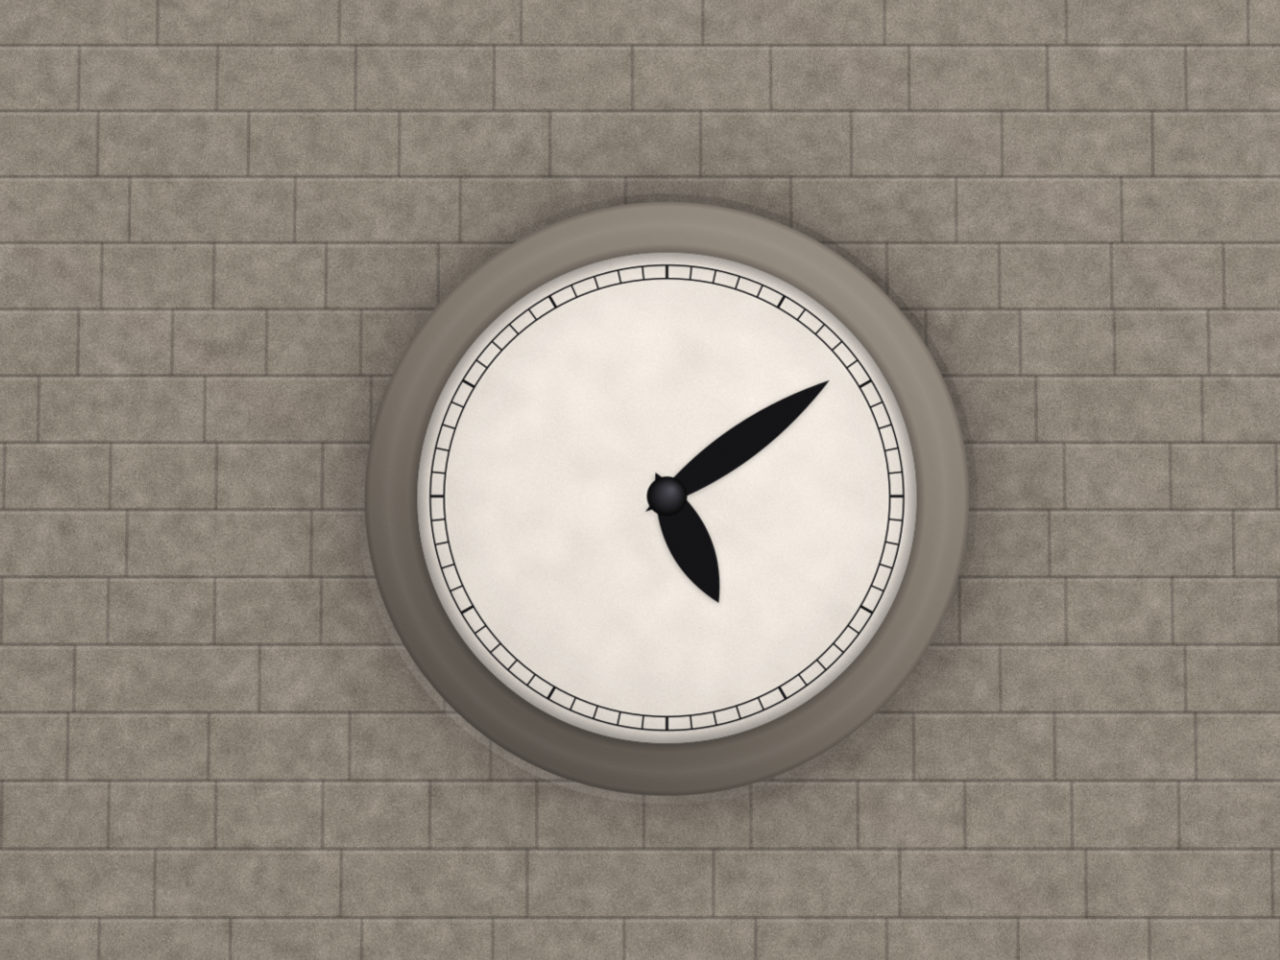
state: 5:09
